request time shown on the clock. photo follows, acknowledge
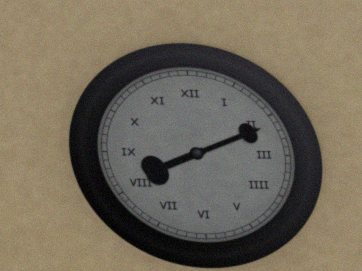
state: 8:11
